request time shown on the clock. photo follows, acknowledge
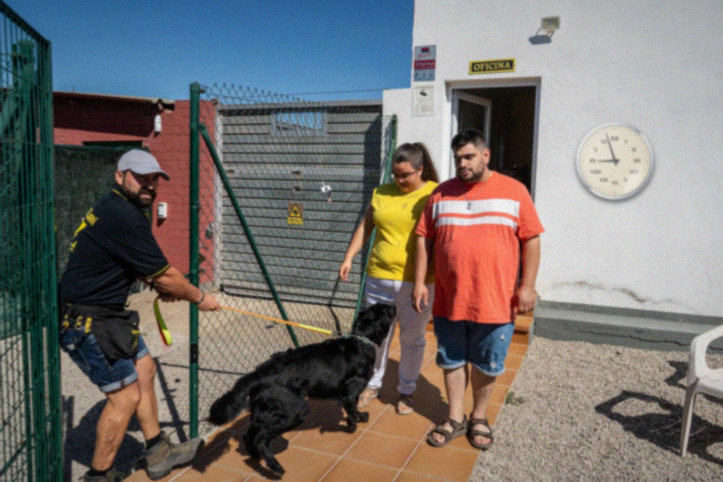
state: 8:57
